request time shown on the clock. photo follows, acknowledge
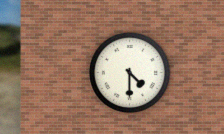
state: 4:30
